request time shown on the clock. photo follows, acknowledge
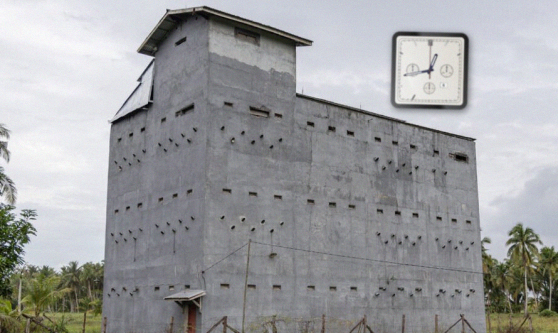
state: 12:43
